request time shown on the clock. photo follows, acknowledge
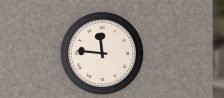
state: 11:46
